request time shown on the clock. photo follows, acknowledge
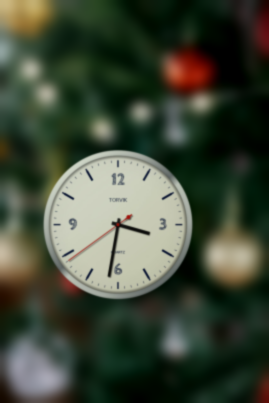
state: 3:31:39
